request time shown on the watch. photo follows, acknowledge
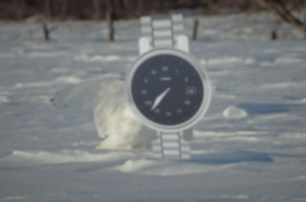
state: 7:37
